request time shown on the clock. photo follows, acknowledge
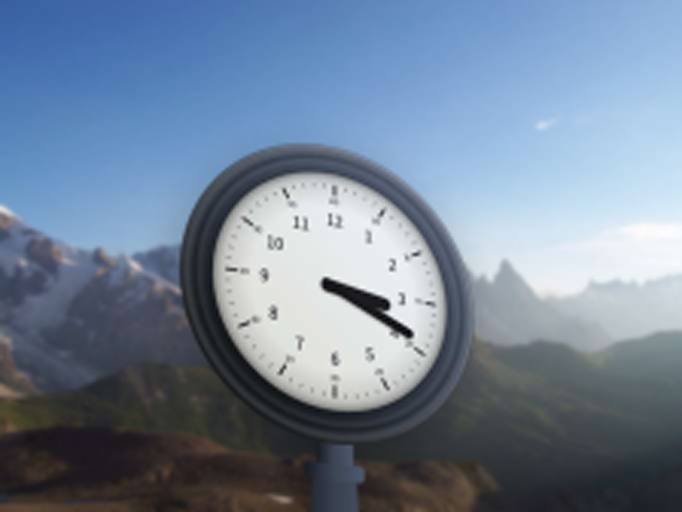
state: 3:19
